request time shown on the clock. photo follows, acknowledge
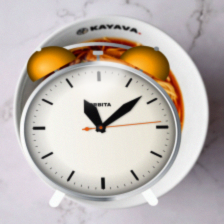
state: 11:08:14
